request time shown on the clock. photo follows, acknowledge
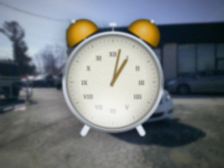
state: 1:02
